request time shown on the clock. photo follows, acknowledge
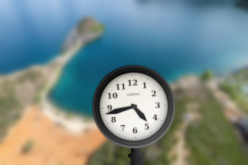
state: 4:43
